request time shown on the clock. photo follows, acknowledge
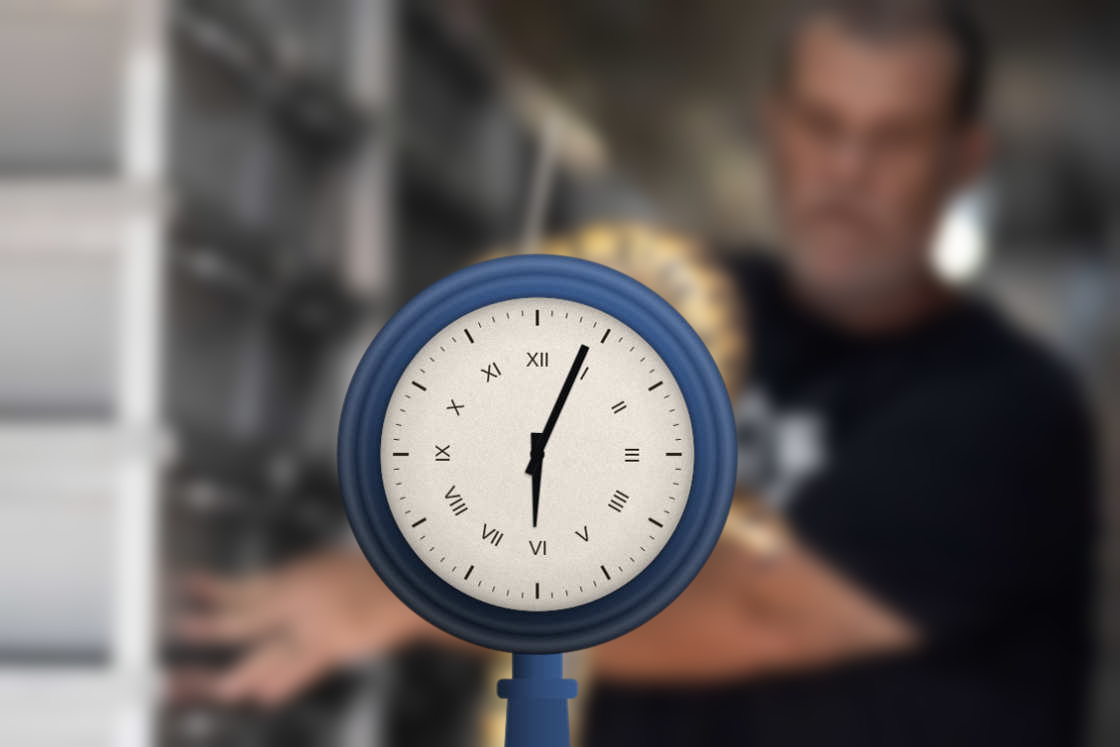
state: 6:04
